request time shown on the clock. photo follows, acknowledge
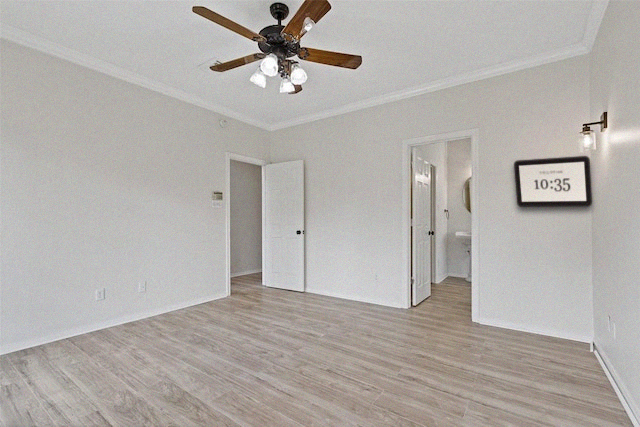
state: 10:35
